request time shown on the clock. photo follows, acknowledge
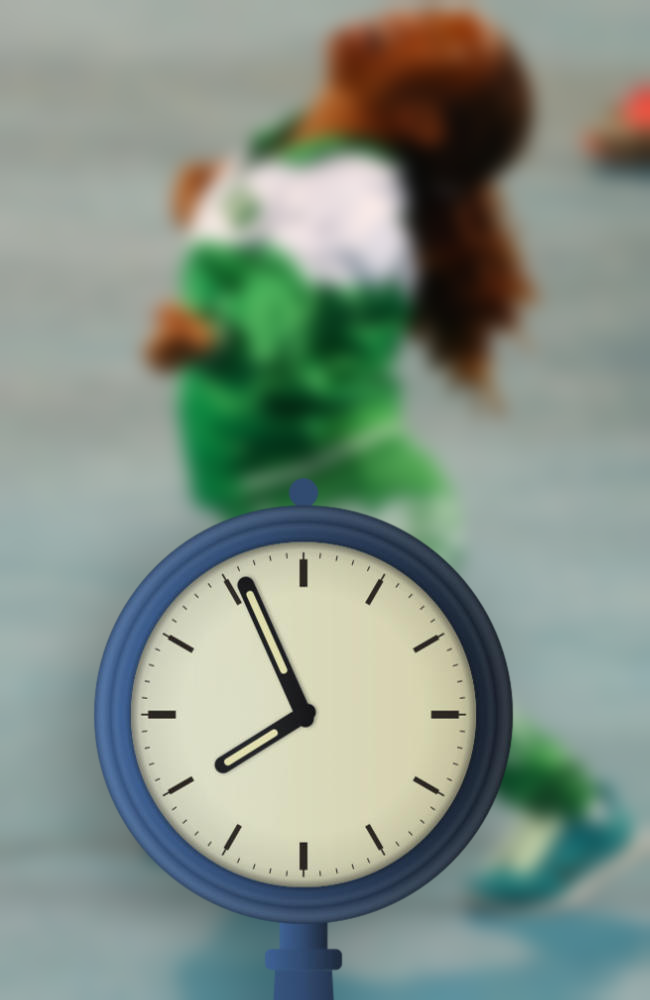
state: 7:56
